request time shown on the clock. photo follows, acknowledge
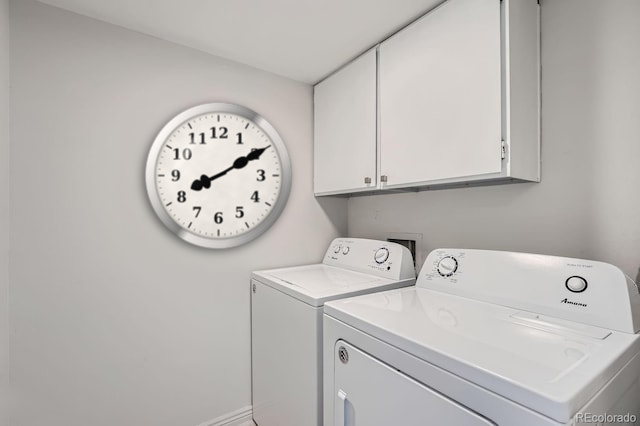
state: 8:10
